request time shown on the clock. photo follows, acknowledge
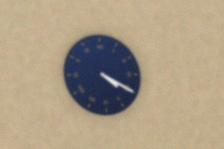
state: 4:20
